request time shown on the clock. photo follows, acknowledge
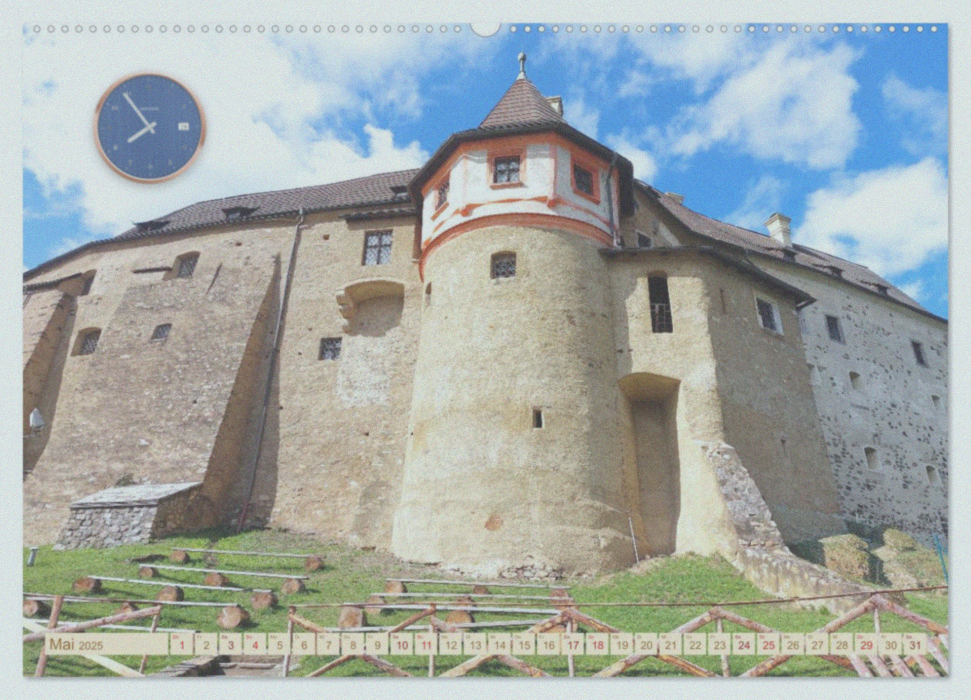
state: 7:54
